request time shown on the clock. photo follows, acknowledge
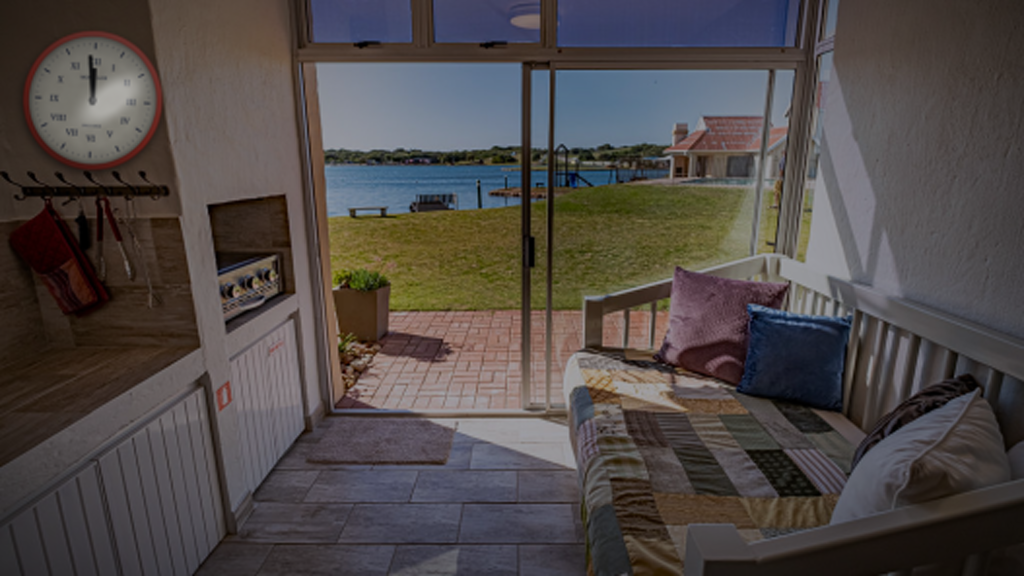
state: 11:59
